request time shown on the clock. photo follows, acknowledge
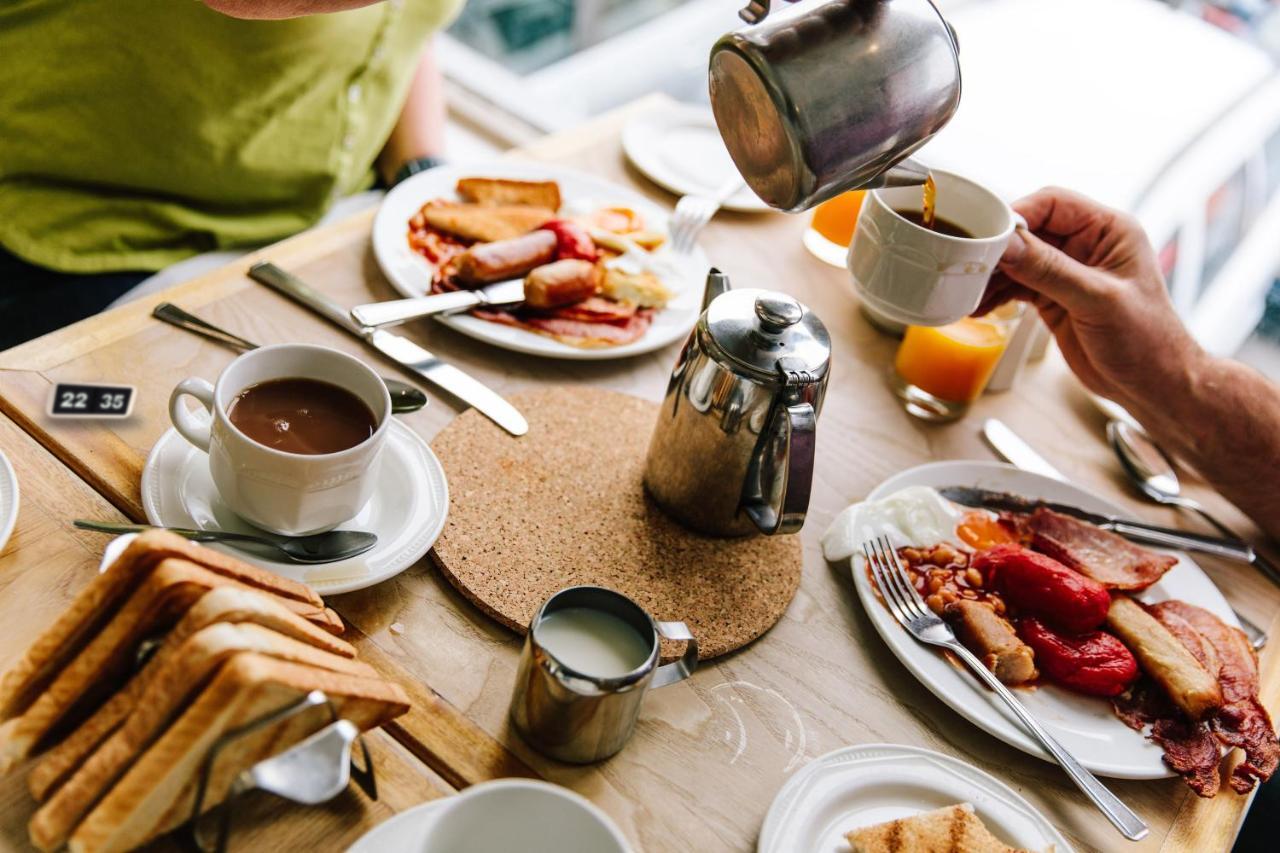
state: 22:35
